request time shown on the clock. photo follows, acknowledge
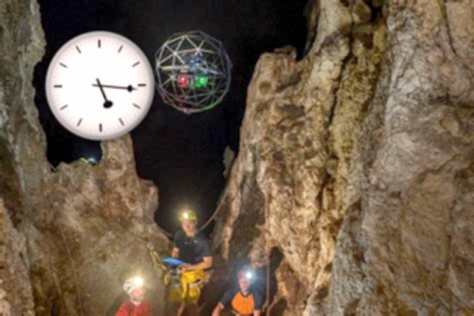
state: 5:16
